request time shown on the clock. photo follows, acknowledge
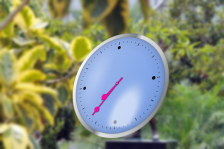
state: 7:37
